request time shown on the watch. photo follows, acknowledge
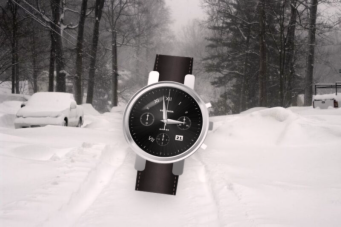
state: 2:58
